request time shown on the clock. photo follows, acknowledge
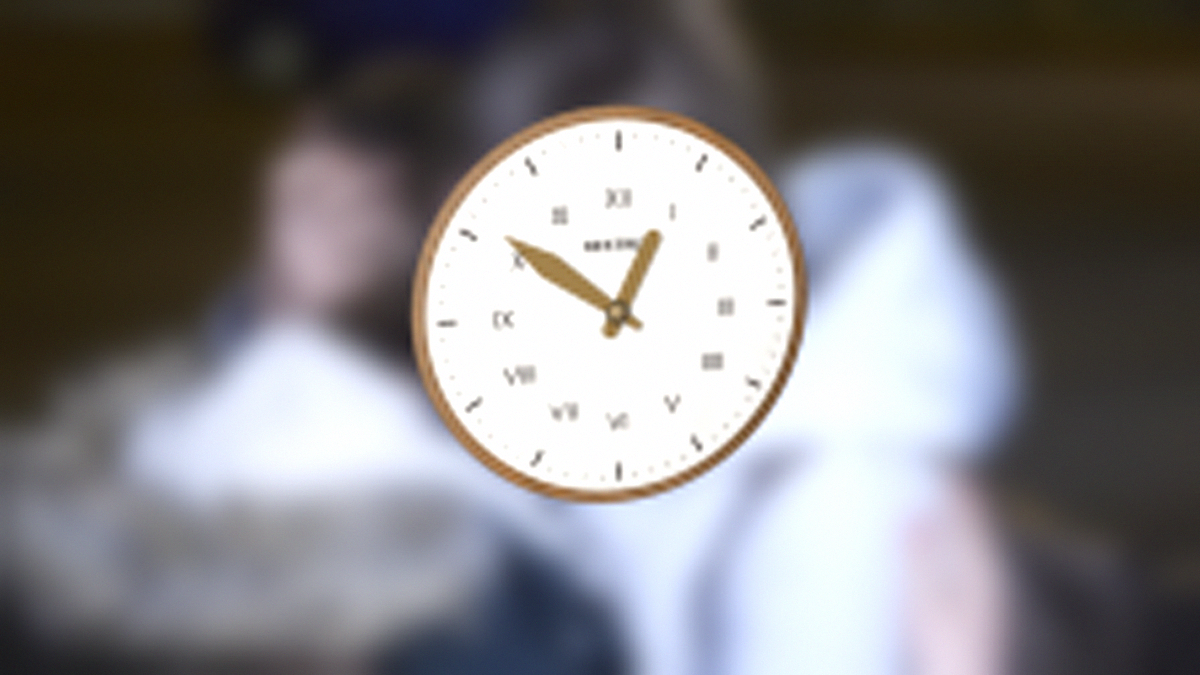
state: 12:51
